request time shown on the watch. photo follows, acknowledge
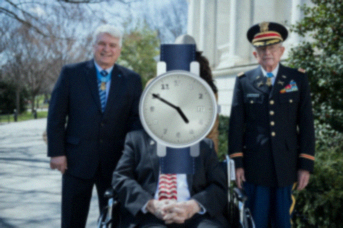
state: 4:50
